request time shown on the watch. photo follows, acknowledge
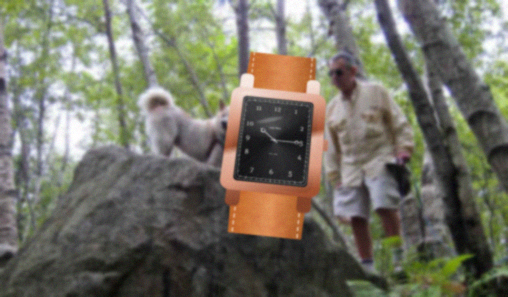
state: 10:15
